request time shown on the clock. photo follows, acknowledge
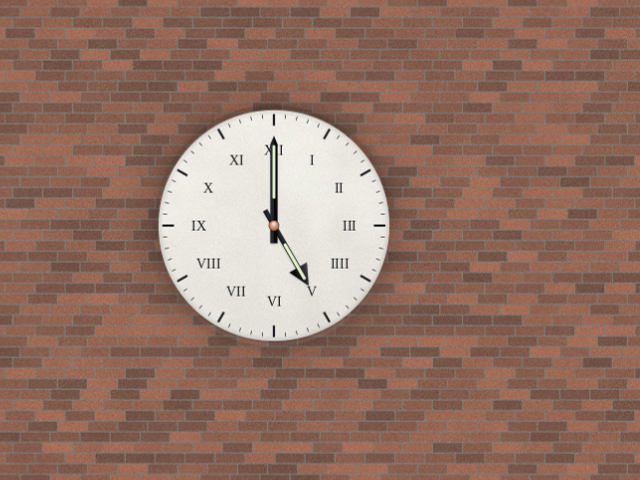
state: 5:00
